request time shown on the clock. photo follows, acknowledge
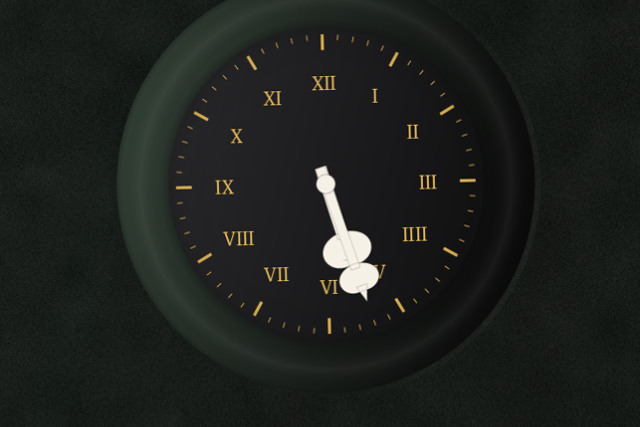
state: 5:27
